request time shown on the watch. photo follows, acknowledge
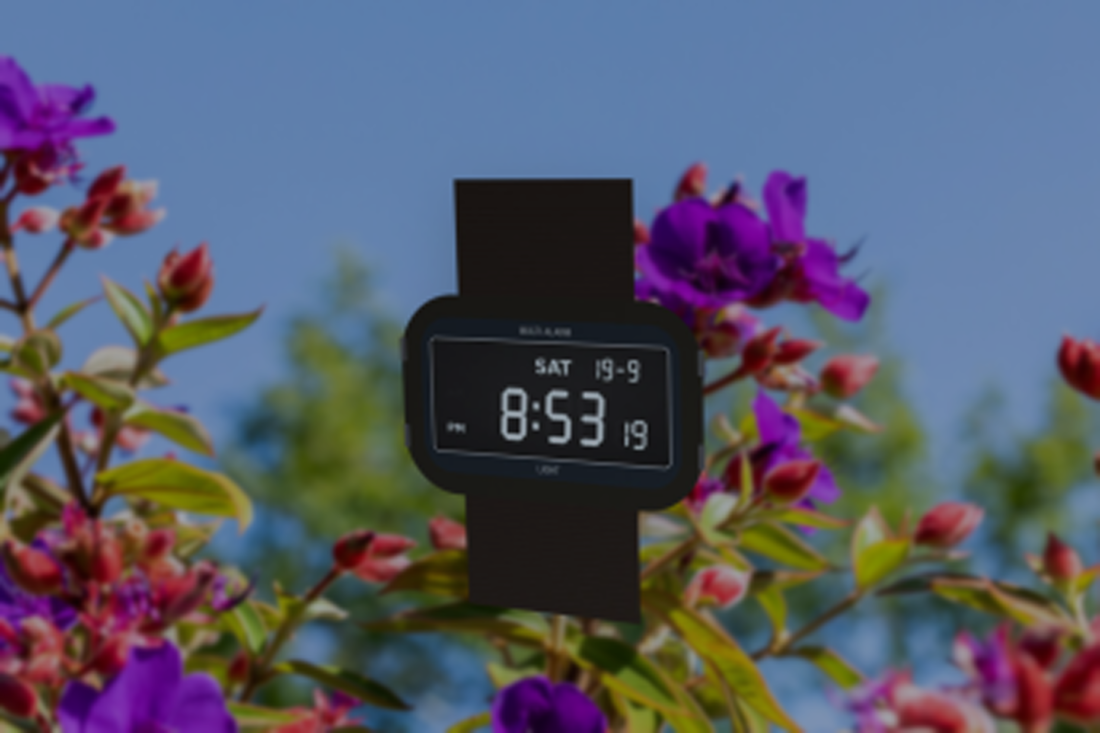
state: 8:53:19
